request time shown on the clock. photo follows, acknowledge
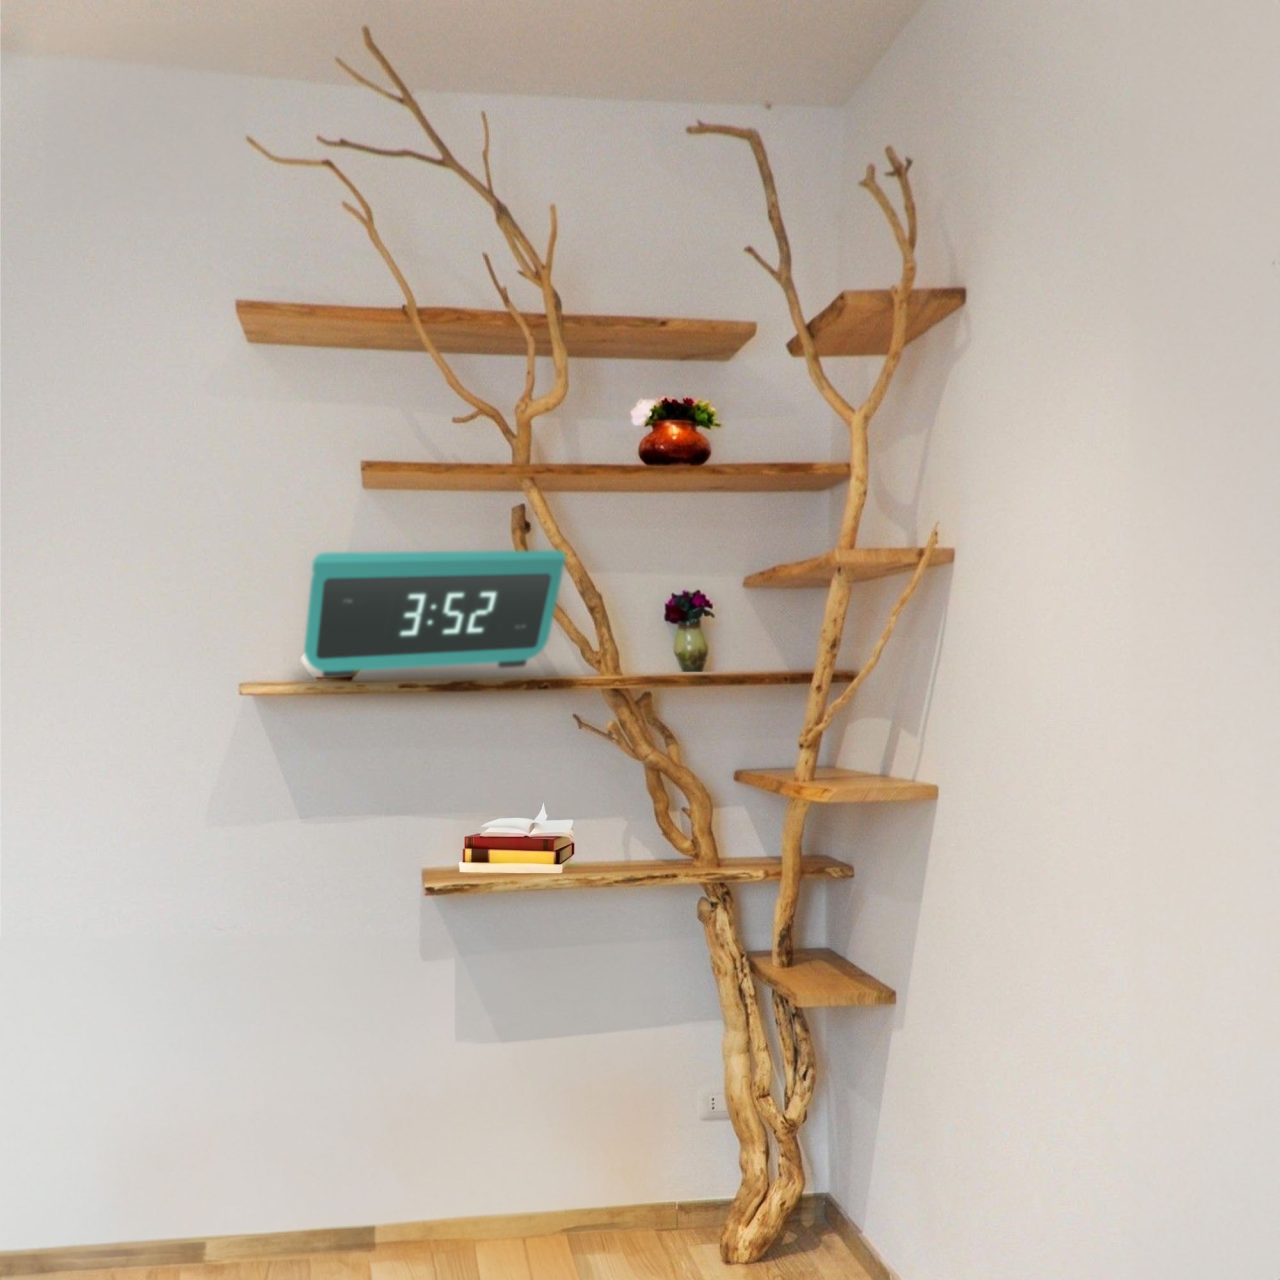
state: 3:52
